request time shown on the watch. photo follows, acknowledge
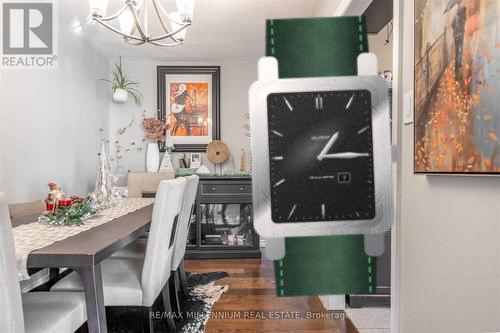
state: 1:15
